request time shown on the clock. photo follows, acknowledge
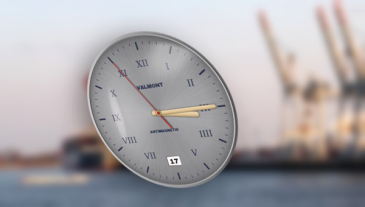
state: 3:14:55
